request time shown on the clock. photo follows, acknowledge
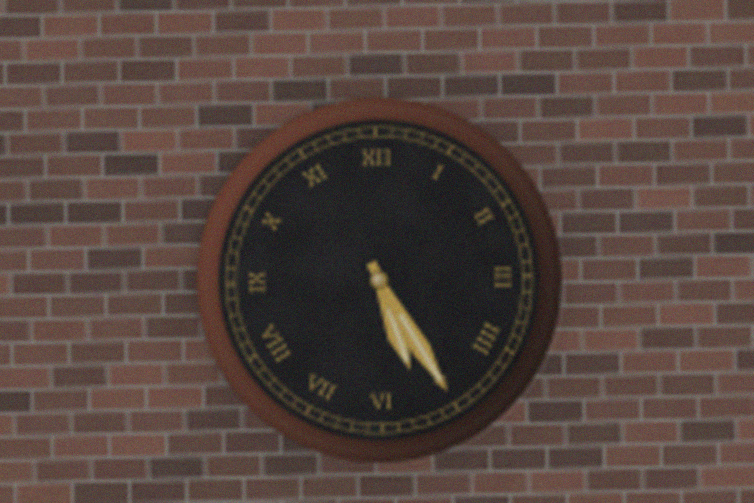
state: 5:25
